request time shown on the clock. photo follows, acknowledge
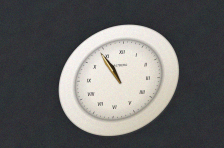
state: 10:54
